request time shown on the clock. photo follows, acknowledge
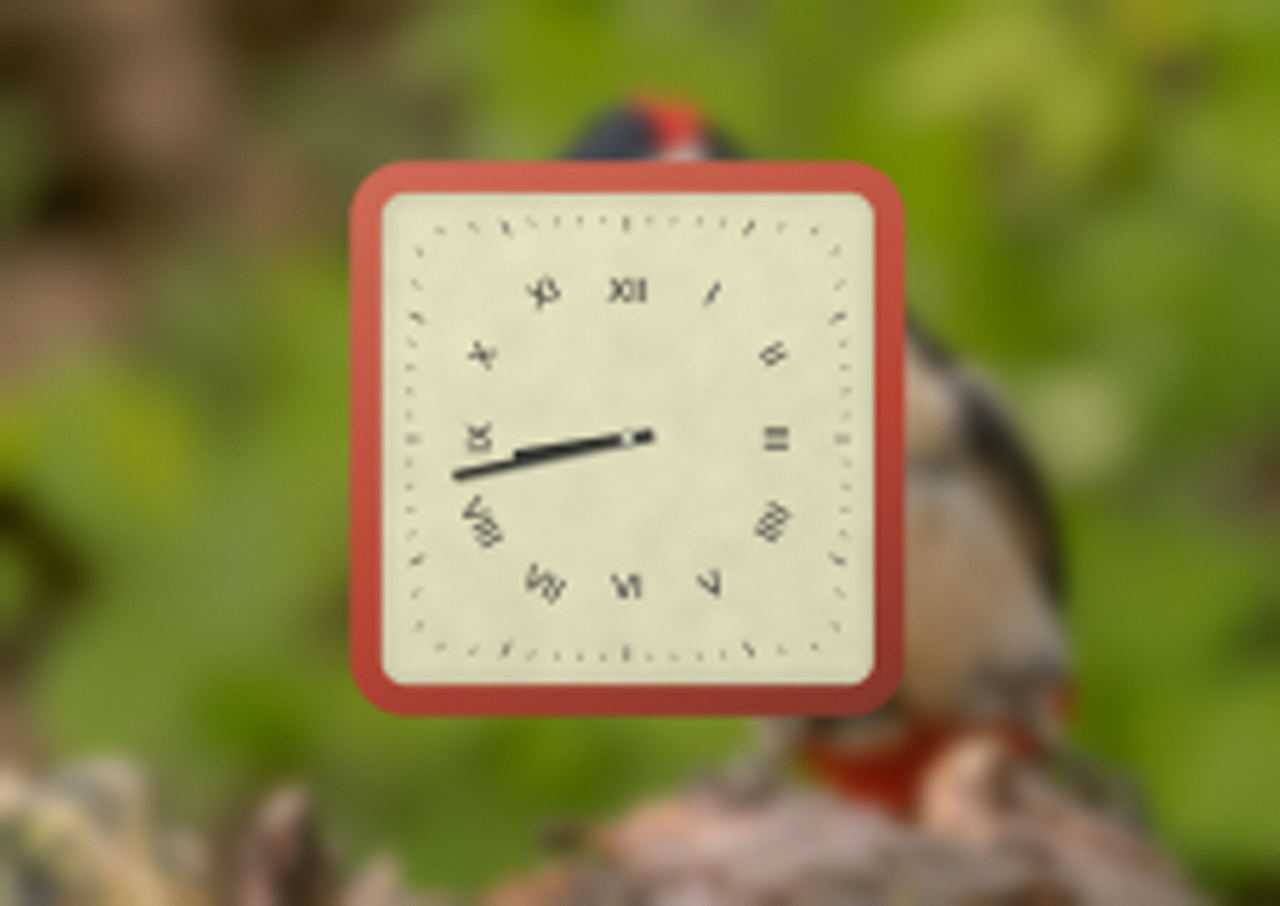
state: 8:43
